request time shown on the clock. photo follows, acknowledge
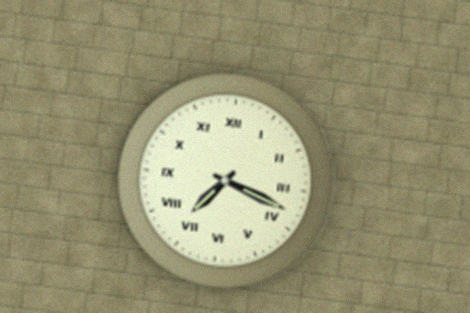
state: 7:18
